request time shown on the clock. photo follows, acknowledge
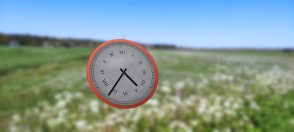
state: 4:36
